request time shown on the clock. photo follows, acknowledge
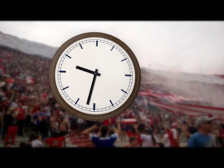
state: 9:32
